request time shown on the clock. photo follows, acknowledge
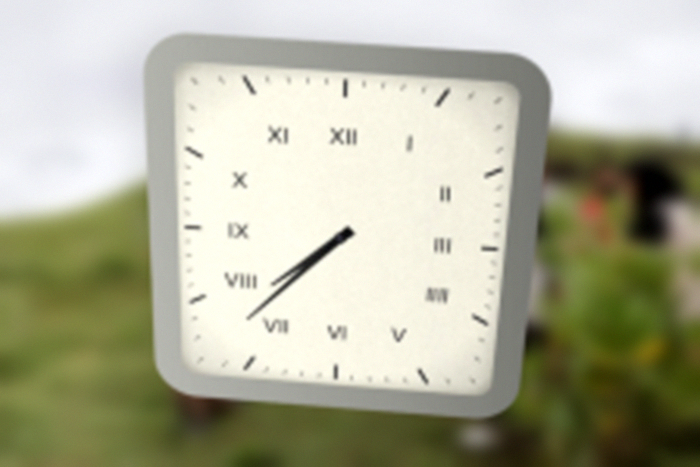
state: 7:37
